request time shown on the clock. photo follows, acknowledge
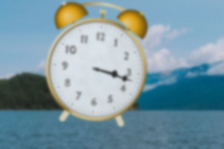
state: 3:17
